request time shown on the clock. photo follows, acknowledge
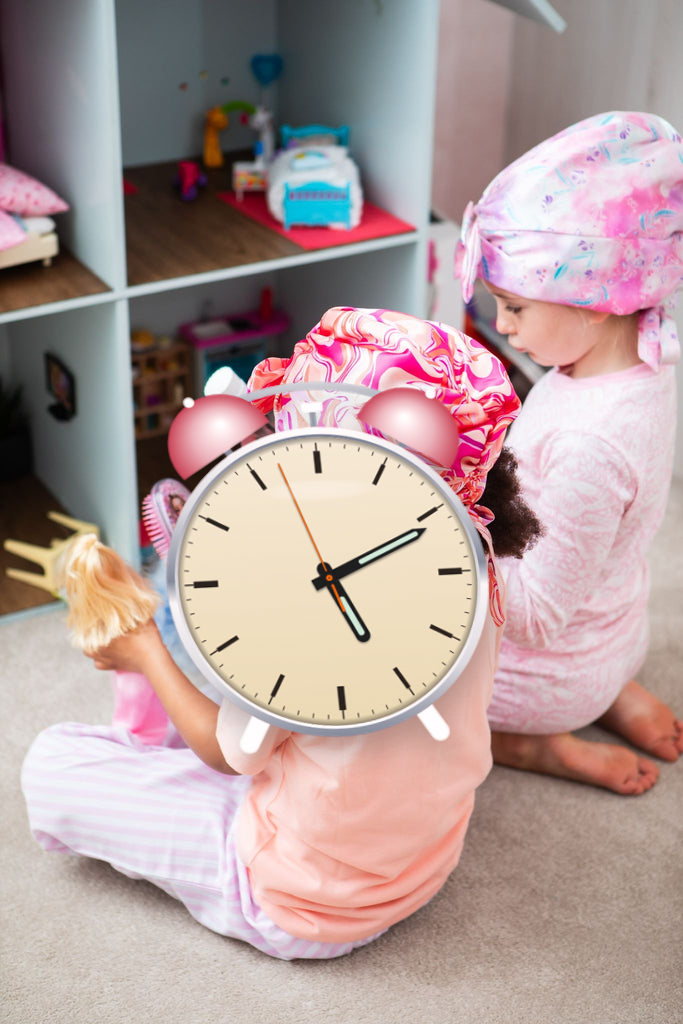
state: 5:10:57
